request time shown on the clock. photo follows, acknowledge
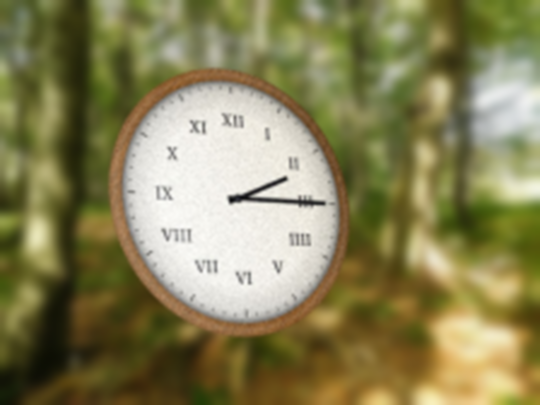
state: 2:15
